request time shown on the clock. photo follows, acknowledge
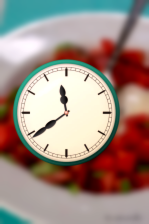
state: 11:39
